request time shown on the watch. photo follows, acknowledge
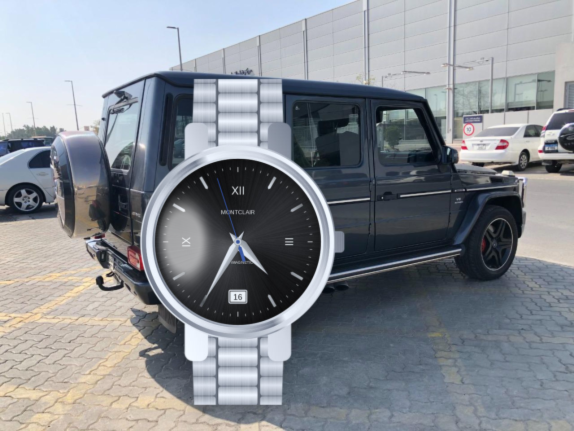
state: 4:34:57
